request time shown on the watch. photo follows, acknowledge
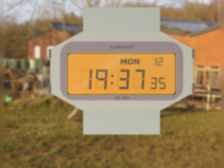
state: 19:37:35
